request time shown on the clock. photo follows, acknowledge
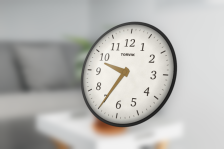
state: 9:35
